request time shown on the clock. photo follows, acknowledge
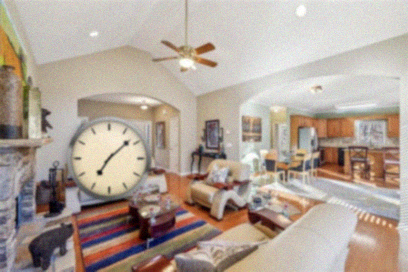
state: 7:08
